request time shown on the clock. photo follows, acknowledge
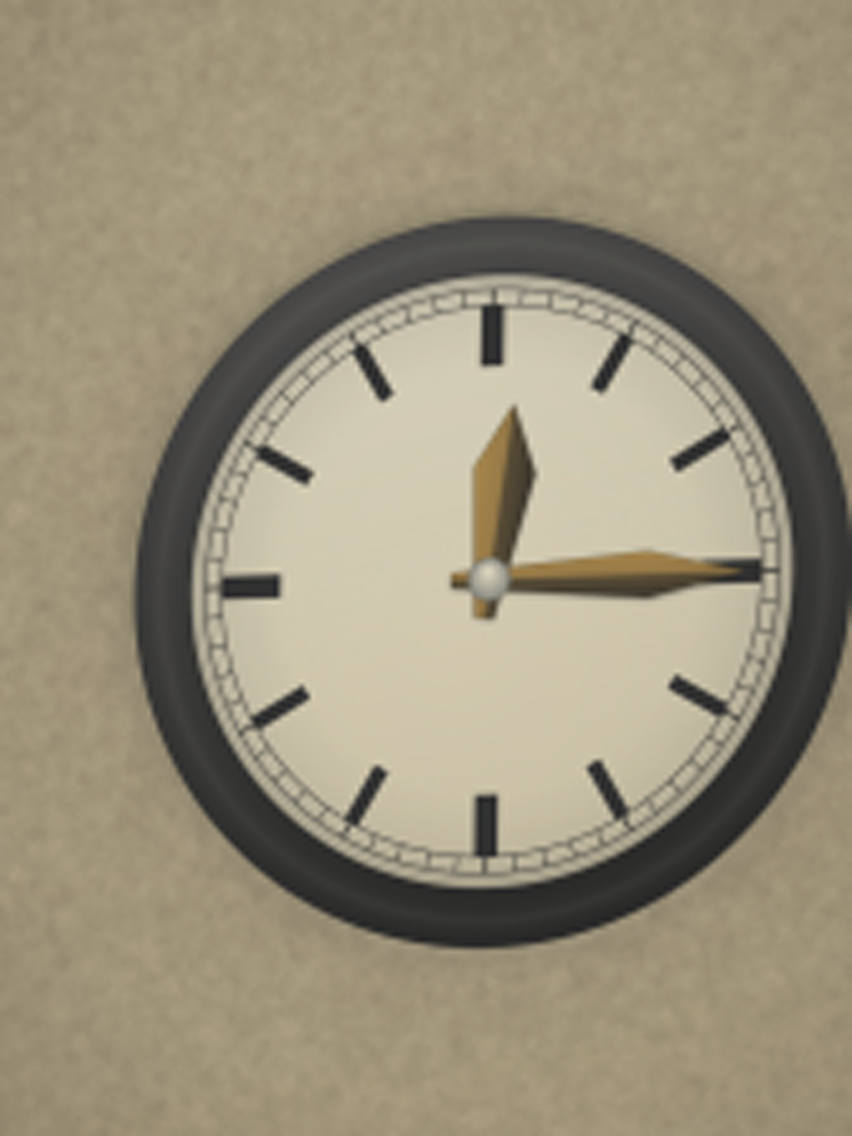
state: 12:15
